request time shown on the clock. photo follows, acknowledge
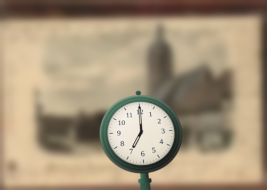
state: 7:00
